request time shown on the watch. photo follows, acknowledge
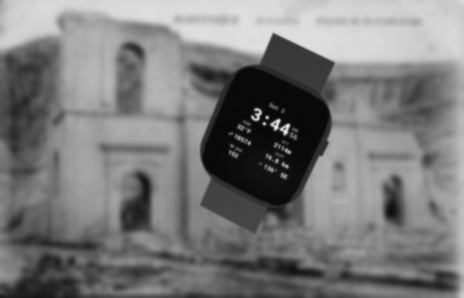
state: 3:44
